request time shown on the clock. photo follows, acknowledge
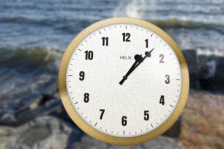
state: 1:07
